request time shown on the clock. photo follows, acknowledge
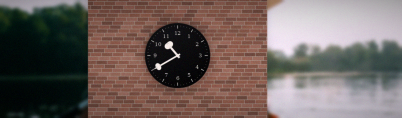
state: 10:40
